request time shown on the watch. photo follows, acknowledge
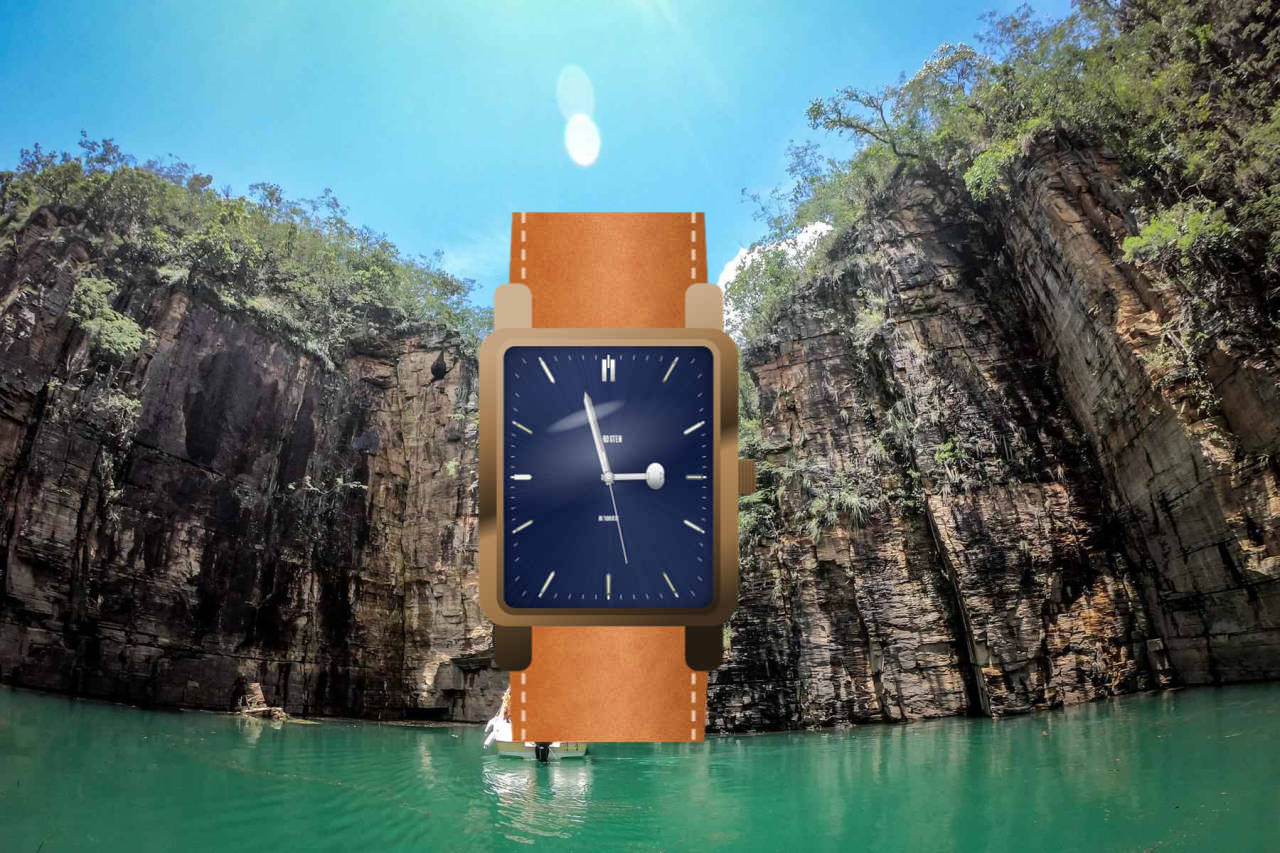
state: 2:57:28
